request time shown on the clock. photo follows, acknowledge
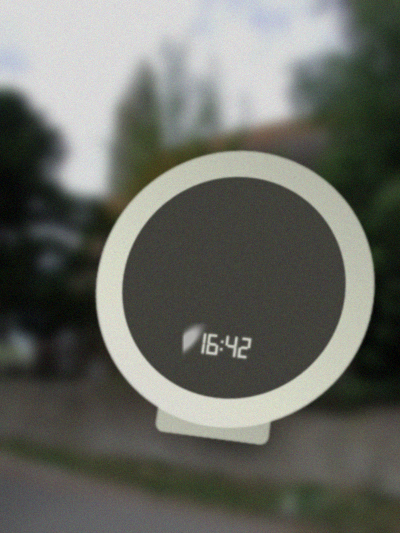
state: 16:42
